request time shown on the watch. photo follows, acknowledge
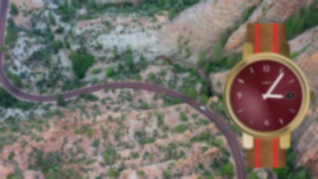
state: 3:06
